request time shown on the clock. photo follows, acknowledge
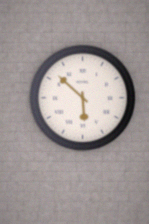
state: 5:52
